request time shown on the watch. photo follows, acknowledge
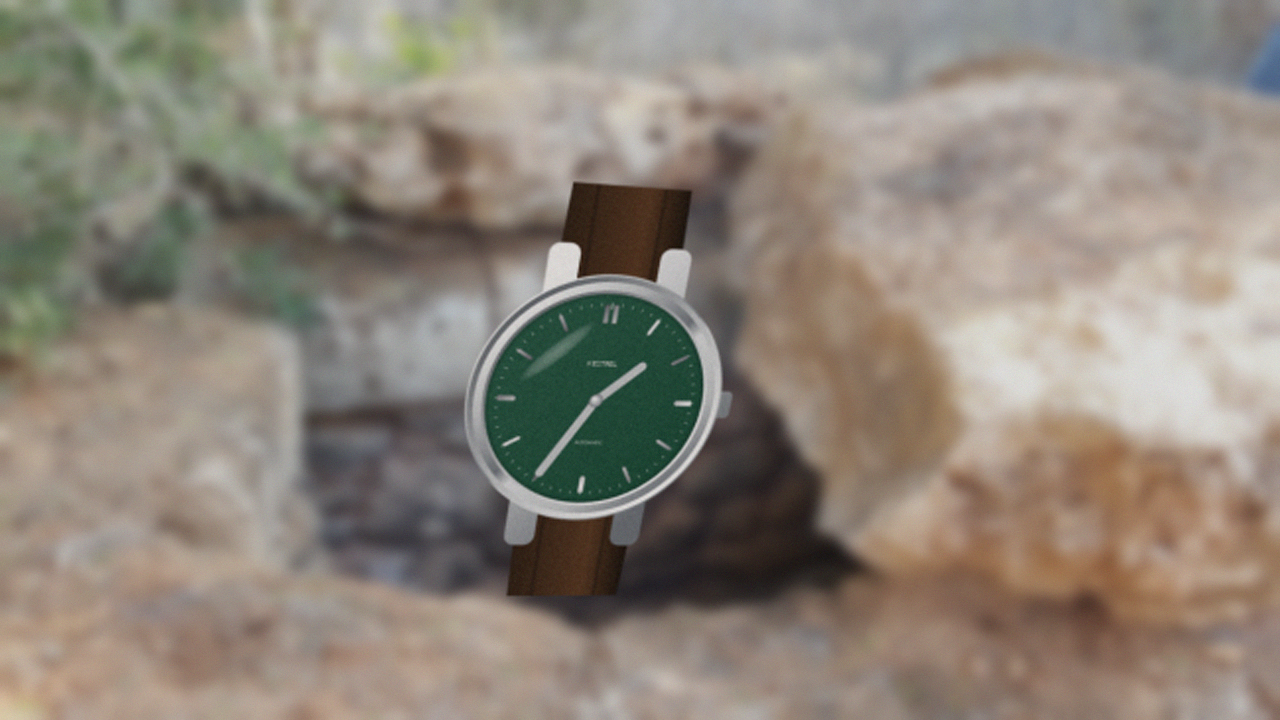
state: 1:35
